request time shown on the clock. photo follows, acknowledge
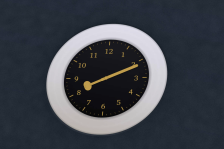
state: 8:11
